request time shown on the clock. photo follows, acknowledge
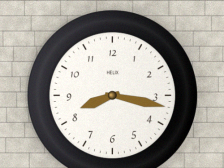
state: 8:17
